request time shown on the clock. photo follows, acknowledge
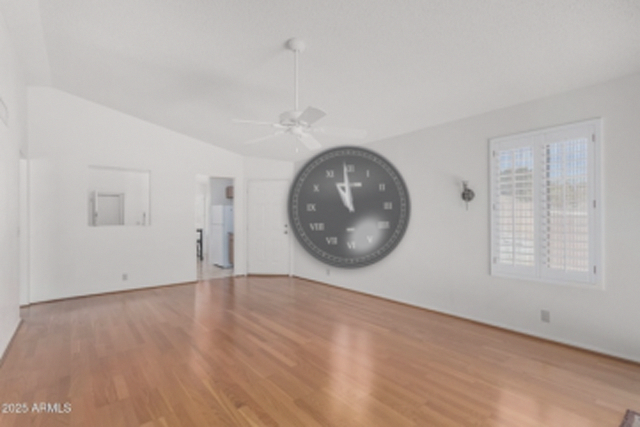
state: 10:59
